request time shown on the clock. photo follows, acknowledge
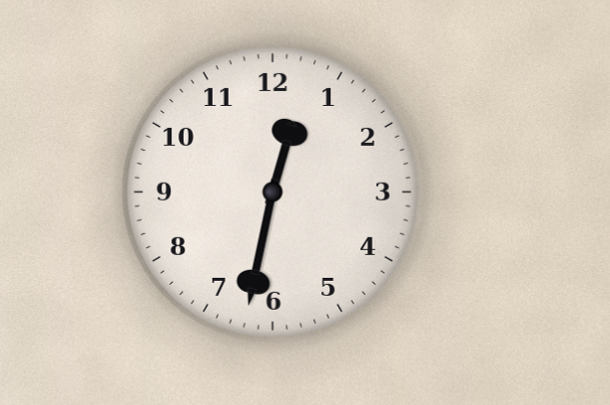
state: 12:32
